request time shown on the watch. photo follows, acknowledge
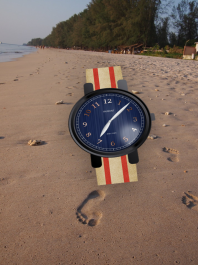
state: 7:08
